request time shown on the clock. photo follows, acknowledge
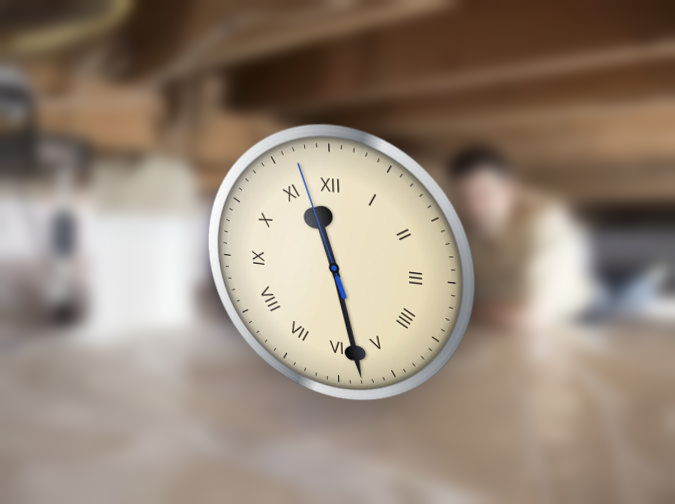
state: 11:27:57
